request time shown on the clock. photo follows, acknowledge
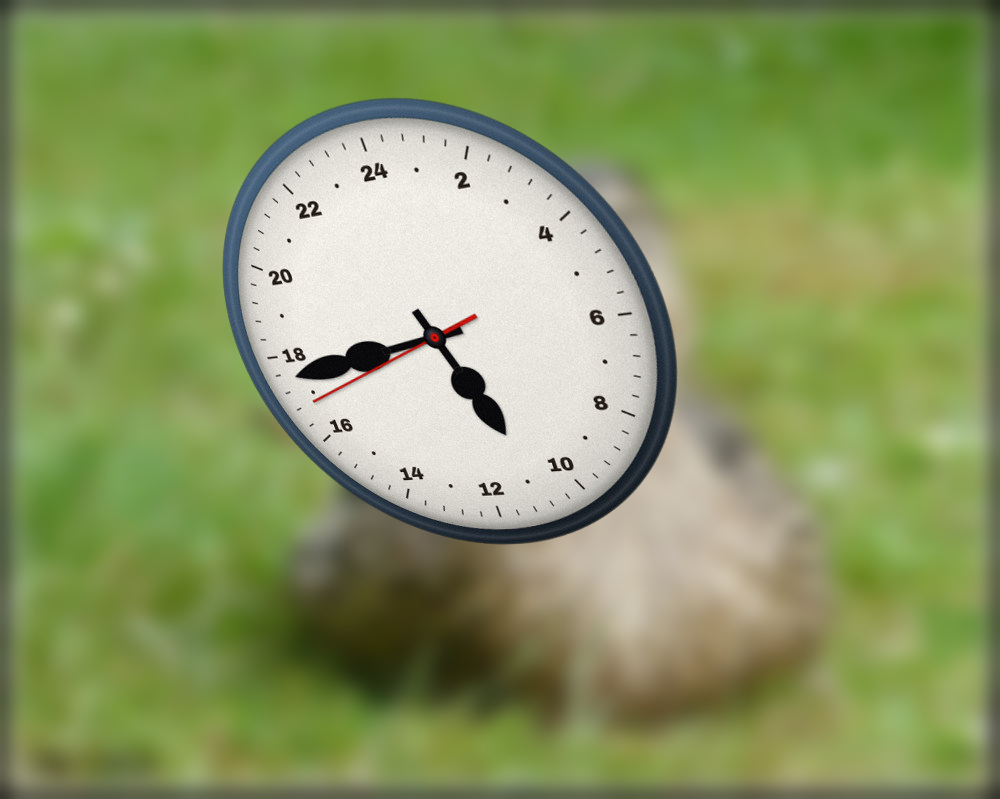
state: 10:43:42
